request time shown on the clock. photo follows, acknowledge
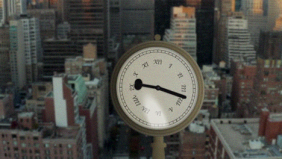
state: 9:18
